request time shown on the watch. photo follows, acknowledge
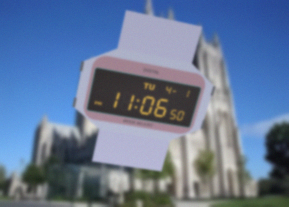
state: 11:06
